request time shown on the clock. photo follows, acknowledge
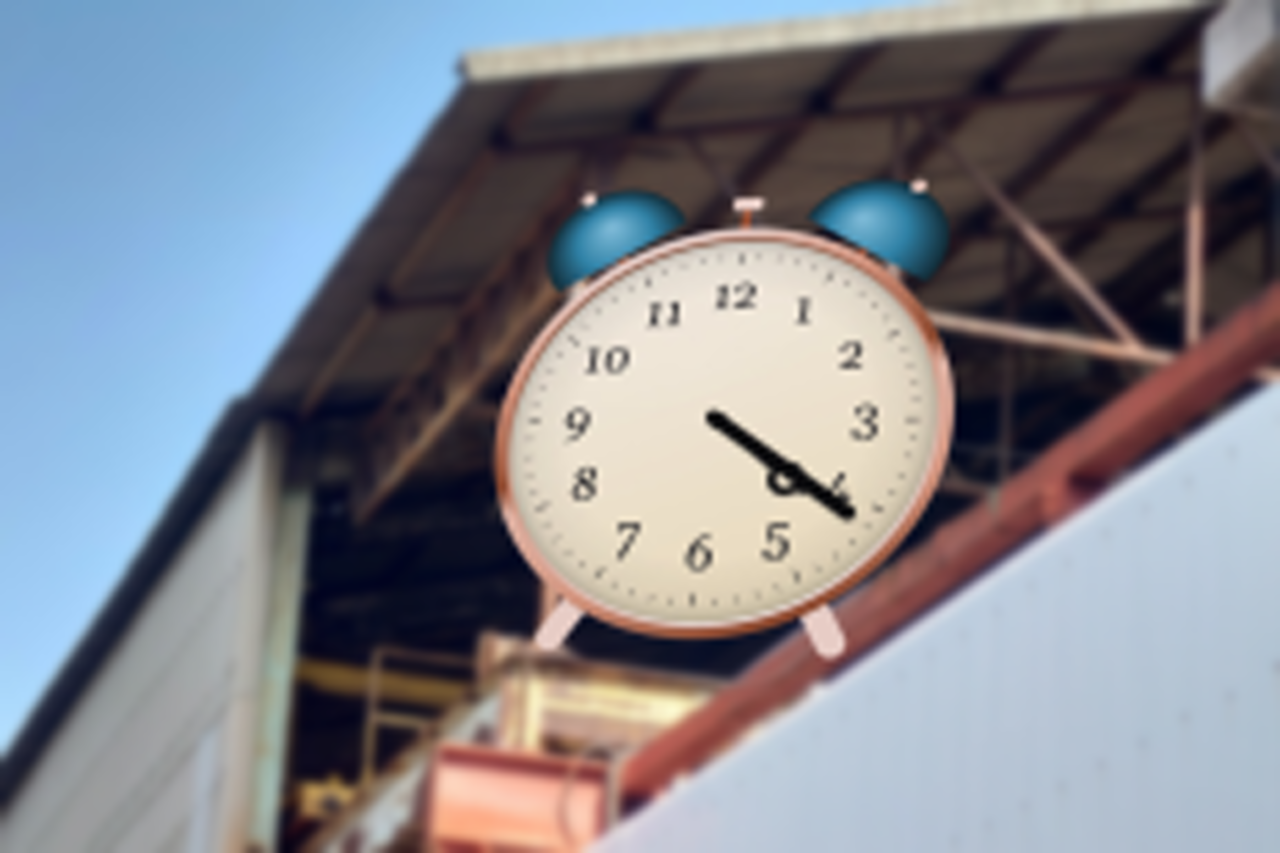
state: 4:21
